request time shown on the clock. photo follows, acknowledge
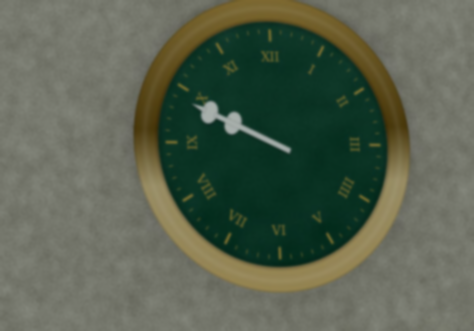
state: 9:49
